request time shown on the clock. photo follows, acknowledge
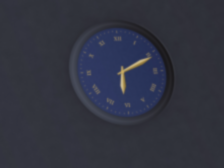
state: 6:11
